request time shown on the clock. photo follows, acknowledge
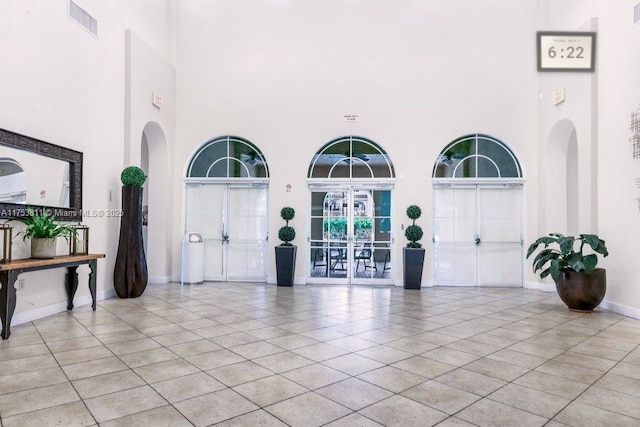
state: 6:22
